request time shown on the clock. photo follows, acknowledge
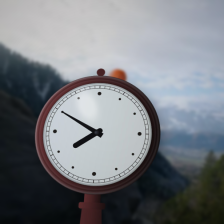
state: 7:50
